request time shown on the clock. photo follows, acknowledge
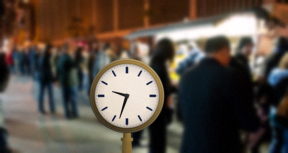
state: 9:33
